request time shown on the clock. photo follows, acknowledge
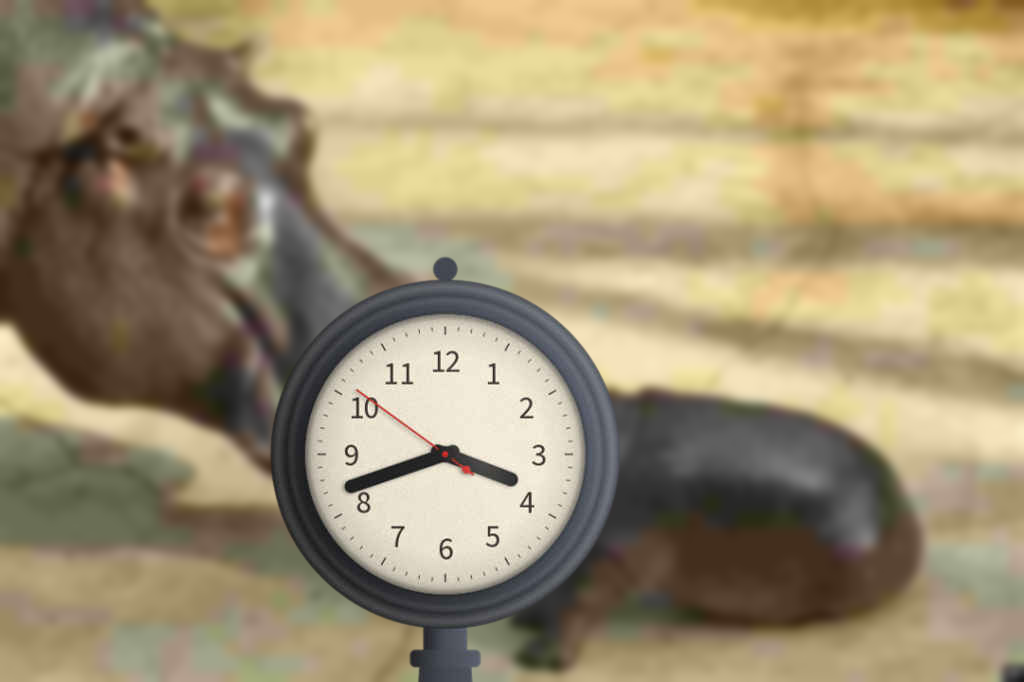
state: 3:41:51
